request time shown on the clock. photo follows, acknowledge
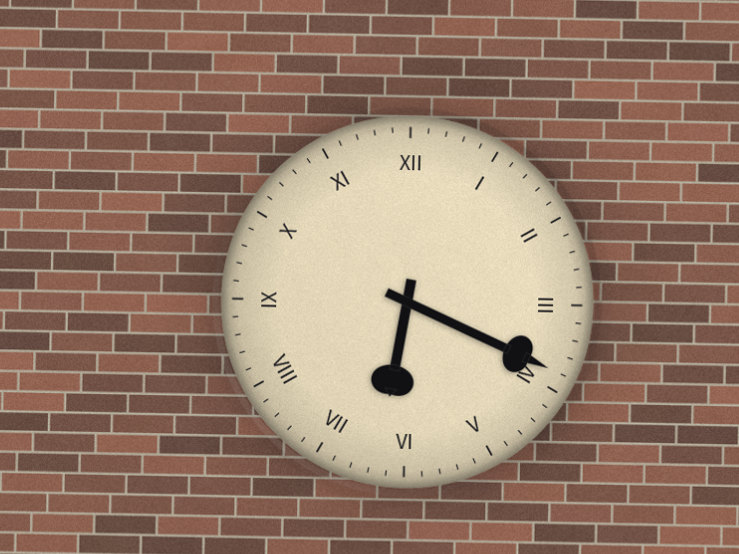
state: 6:19
